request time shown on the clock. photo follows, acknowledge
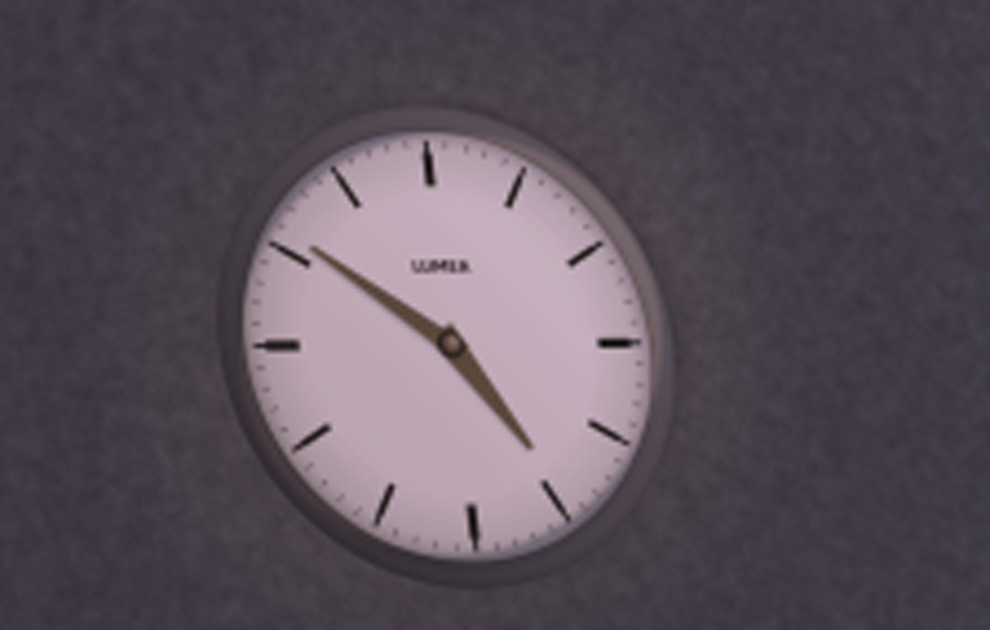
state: 4:51
